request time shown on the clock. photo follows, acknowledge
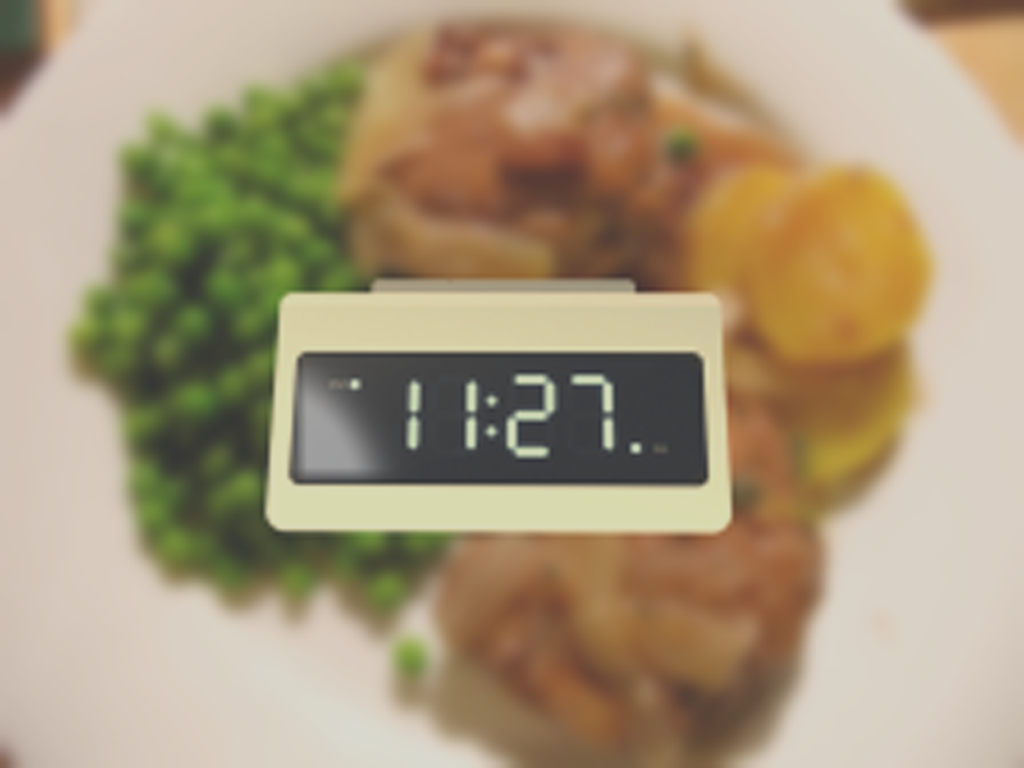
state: 11:27
